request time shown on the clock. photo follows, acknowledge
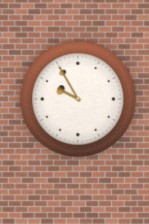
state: 9:55
